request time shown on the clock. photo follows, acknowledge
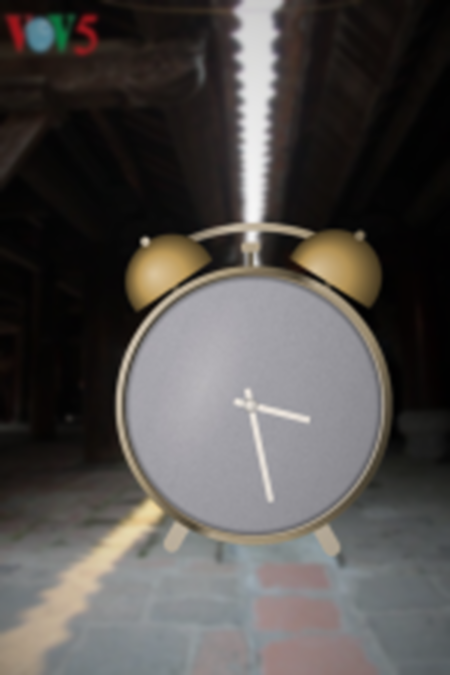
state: 3:28
